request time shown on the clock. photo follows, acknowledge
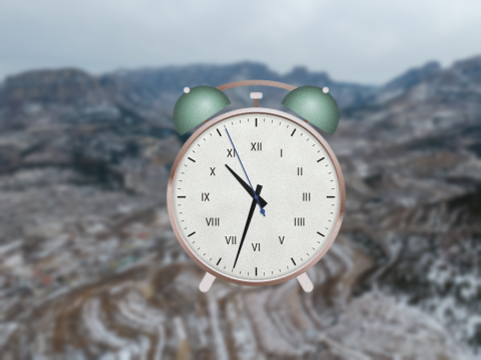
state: 10:32:56
